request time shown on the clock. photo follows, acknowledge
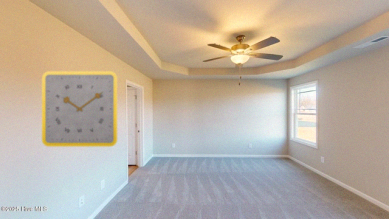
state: 10:09
